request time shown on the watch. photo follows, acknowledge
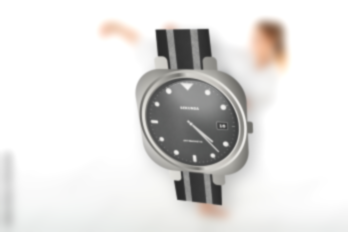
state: 4:23
